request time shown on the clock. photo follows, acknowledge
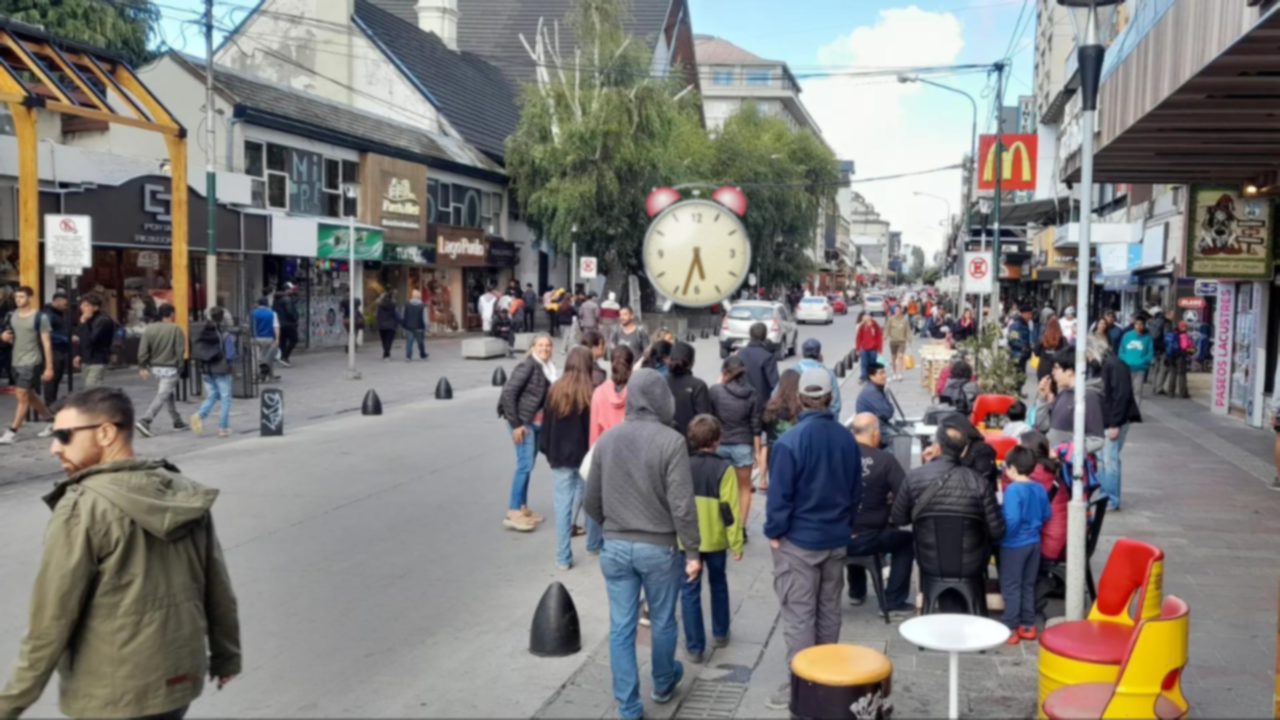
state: 5:33
